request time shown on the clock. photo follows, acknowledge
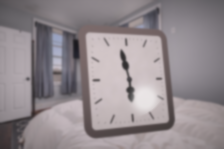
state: 5:58
